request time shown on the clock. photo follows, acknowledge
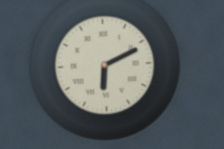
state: 6:11
